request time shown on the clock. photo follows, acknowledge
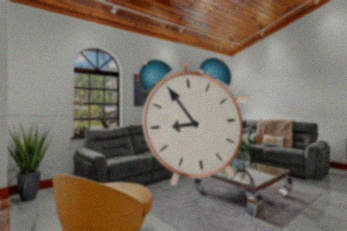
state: 8:55
